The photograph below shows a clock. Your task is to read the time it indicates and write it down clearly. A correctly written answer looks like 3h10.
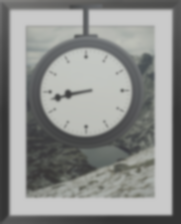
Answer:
8h43
